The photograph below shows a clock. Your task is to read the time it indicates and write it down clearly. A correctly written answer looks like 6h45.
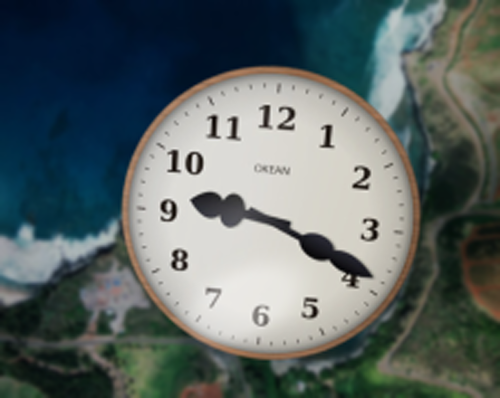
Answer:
9h19
